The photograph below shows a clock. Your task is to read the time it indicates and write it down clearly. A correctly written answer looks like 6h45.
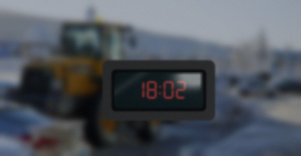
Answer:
18h02
